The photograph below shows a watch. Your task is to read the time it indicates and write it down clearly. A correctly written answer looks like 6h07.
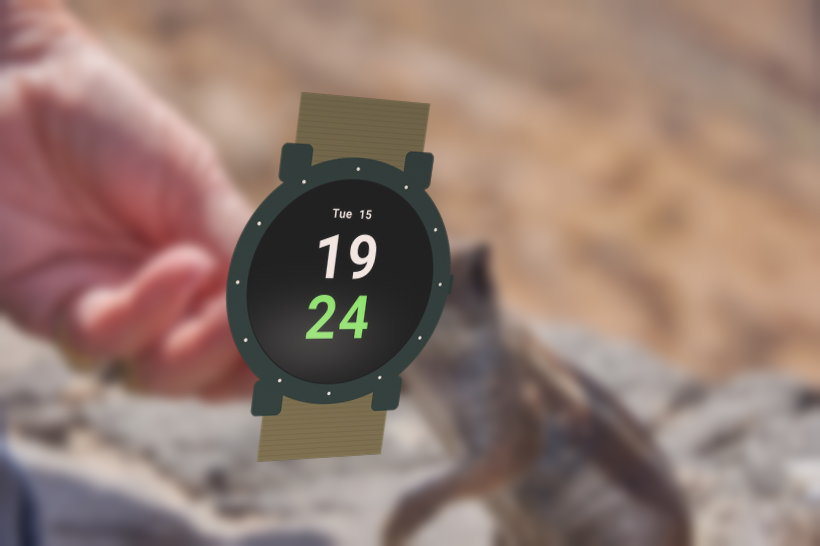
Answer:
19h24
